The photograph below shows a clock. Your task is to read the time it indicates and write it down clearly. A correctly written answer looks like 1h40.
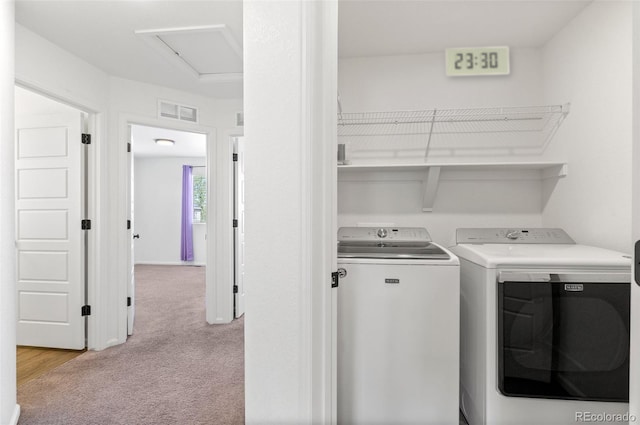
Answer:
23h30
